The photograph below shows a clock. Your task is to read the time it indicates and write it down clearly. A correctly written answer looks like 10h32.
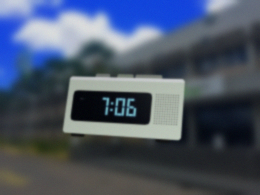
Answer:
7h06
